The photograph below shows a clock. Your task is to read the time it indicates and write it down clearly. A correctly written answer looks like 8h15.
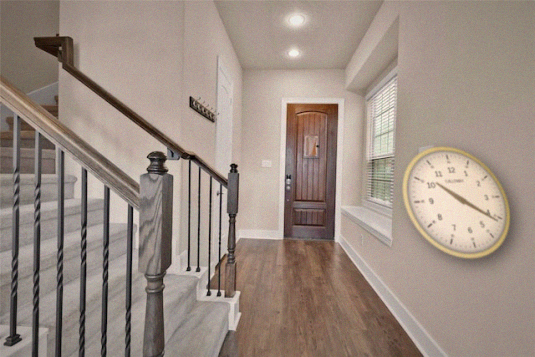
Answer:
10h21
